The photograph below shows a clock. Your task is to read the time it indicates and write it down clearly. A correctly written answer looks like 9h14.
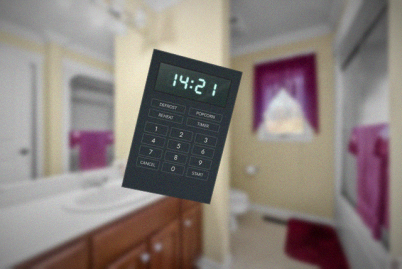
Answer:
14h21
